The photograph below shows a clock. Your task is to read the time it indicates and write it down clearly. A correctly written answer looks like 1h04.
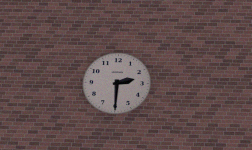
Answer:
2h30
